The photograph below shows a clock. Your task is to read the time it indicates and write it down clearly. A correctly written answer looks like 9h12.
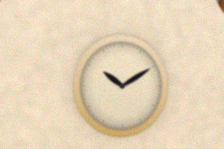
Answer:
10h10
